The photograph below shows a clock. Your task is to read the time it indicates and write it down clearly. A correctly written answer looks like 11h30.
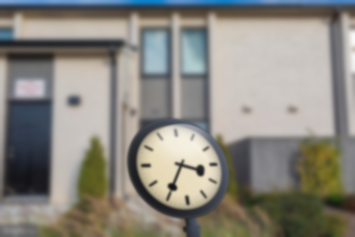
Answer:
3h35
